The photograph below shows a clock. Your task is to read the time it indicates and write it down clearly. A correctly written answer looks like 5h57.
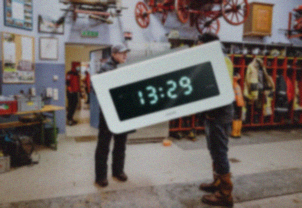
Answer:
13h29
